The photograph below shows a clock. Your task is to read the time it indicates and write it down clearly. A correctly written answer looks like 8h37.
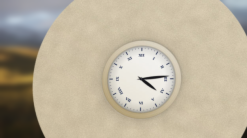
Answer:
4h14
